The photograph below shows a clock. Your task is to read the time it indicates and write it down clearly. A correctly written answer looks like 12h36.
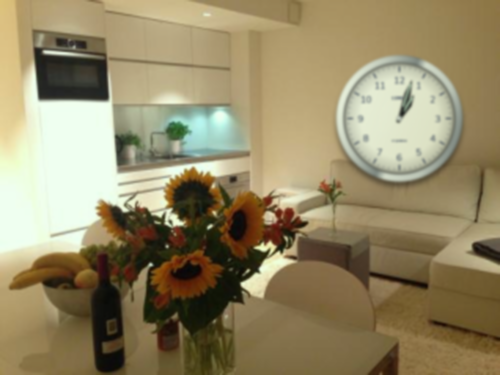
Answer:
1h03
